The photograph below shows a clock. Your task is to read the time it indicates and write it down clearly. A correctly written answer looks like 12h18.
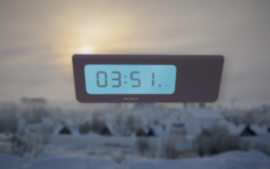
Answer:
3h51
